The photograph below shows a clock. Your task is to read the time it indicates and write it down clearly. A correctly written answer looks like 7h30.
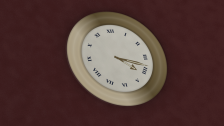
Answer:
4h18
